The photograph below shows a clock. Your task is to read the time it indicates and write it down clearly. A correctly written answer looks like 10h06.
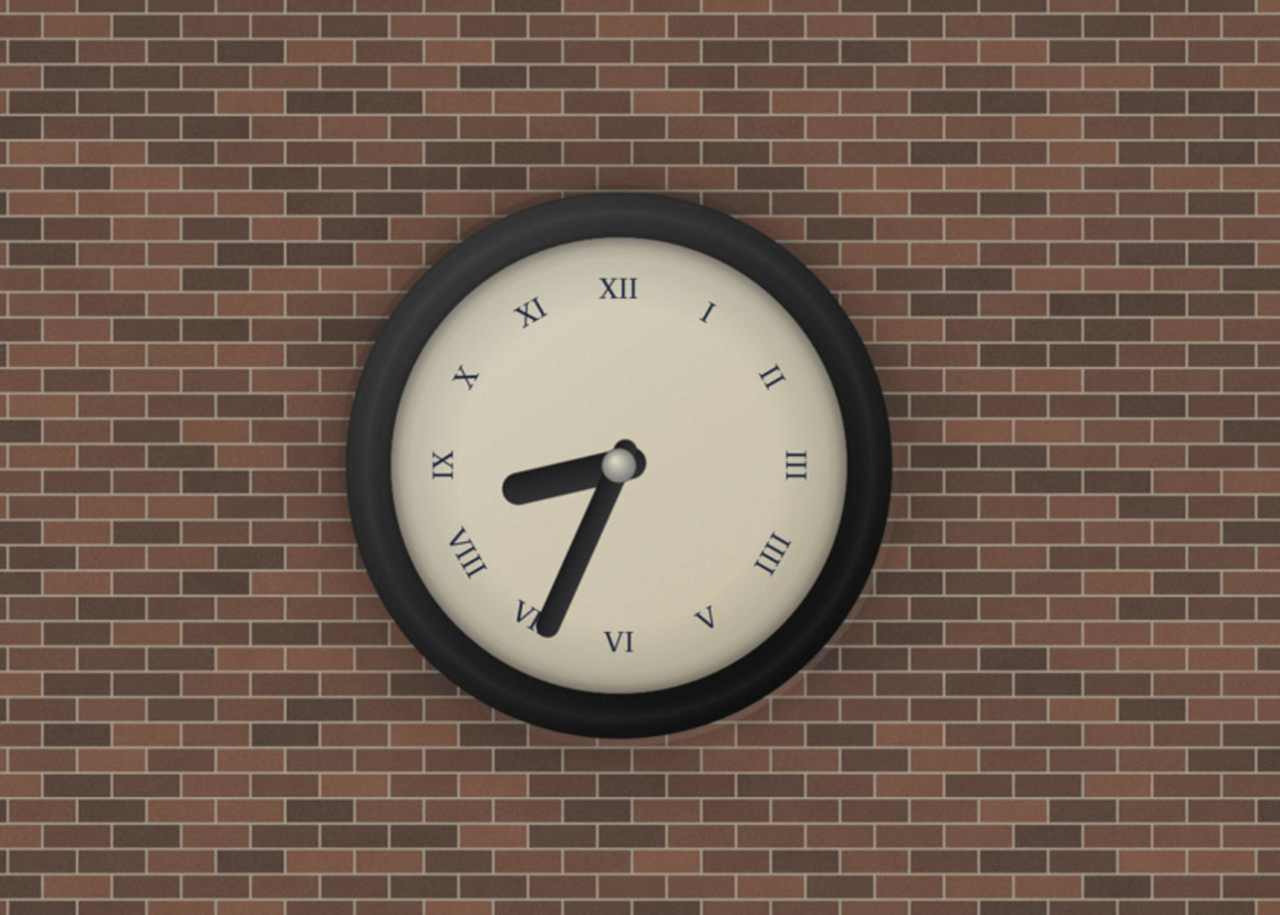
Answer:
8h34
